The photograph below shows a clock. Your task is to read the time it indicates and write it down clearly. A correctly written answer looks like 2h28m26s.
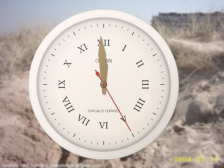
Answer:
11h59m25s
